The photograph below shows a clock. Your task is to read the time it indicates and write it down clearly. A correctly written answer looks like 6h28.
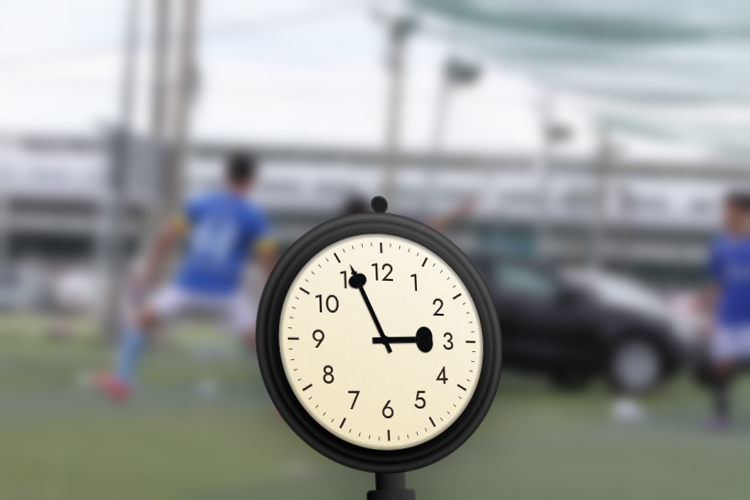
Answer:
2h56
